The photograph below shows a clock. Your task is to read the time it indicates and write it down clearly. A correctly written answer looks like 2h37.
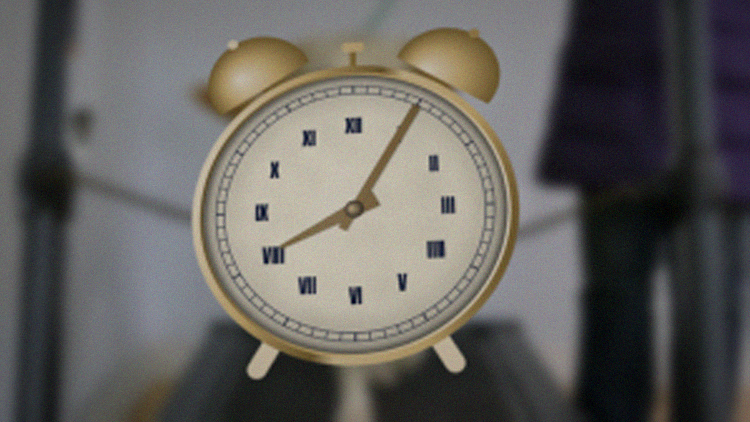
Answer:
8h05
